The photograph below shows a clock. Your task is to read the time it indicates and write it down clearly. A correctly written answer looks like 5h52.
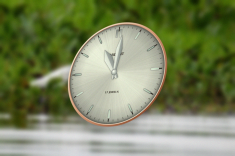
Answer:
11h01
